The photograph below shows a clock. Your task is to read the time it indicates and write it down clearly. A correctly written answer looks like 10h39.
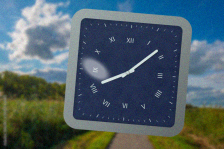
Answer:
8h08
